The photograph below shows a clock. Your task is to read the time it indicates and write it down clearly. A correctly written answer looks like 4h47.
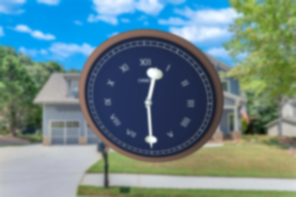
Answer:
12h30
